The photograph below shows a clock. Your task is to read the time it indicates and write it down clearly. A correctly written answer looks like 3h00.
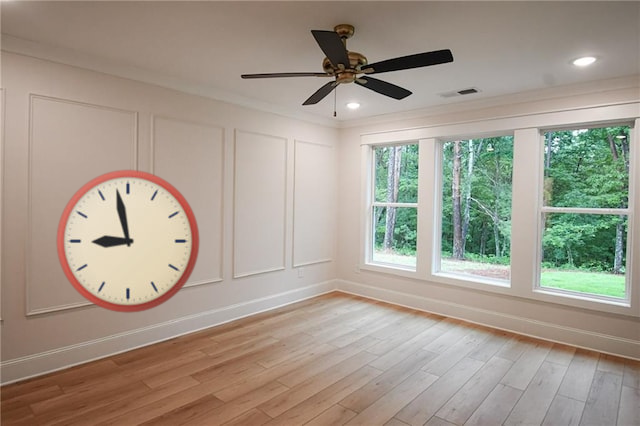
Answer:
8h58
